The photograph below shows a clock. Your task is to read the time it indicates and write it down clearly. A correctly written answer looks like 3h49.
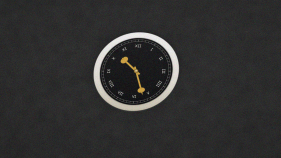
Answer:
10h27
